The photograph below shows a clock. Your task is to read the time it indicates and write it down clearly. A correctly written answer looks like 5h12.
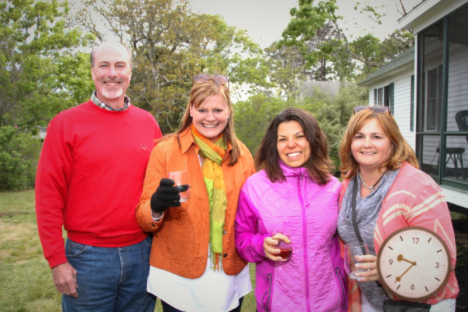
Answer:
9h37
